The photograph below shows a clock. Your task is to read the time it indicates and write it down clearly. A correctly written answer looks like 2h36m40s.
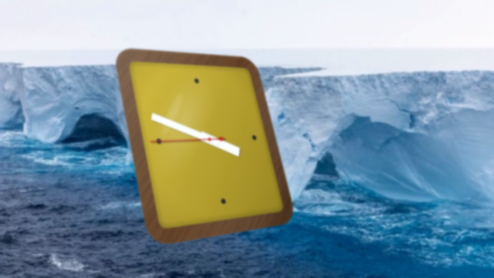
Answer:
3h48m45s
